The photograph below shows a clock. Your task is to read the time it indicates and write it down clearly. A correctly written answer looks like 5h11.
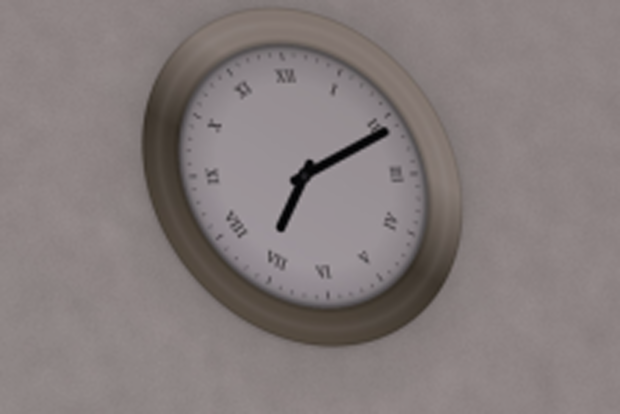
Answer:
7h11
